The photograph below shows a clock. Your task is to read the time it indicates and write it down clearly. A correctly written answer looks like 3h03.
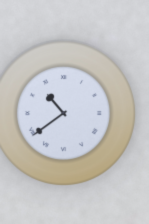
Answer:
10h39
